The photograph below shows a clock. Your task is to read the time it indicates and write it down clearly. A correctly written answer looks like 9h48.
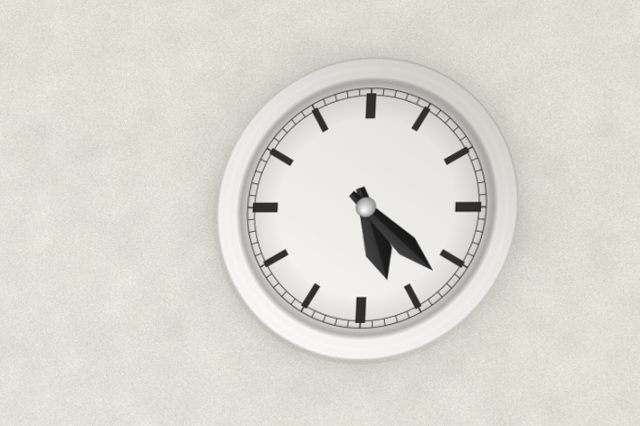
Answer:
5h22
